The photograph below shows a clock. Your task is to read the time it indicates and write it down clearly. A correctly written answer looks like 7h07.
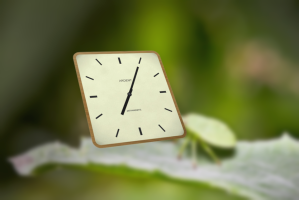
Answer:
7h05
